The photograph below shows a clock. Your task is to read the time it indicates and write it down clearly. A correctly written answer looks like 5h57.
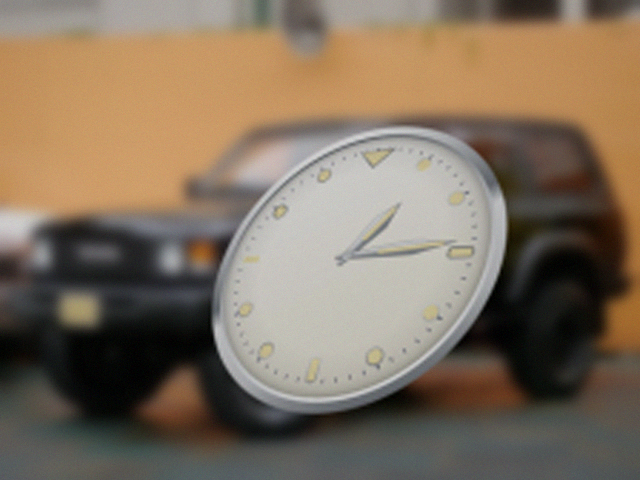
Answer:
1h14
